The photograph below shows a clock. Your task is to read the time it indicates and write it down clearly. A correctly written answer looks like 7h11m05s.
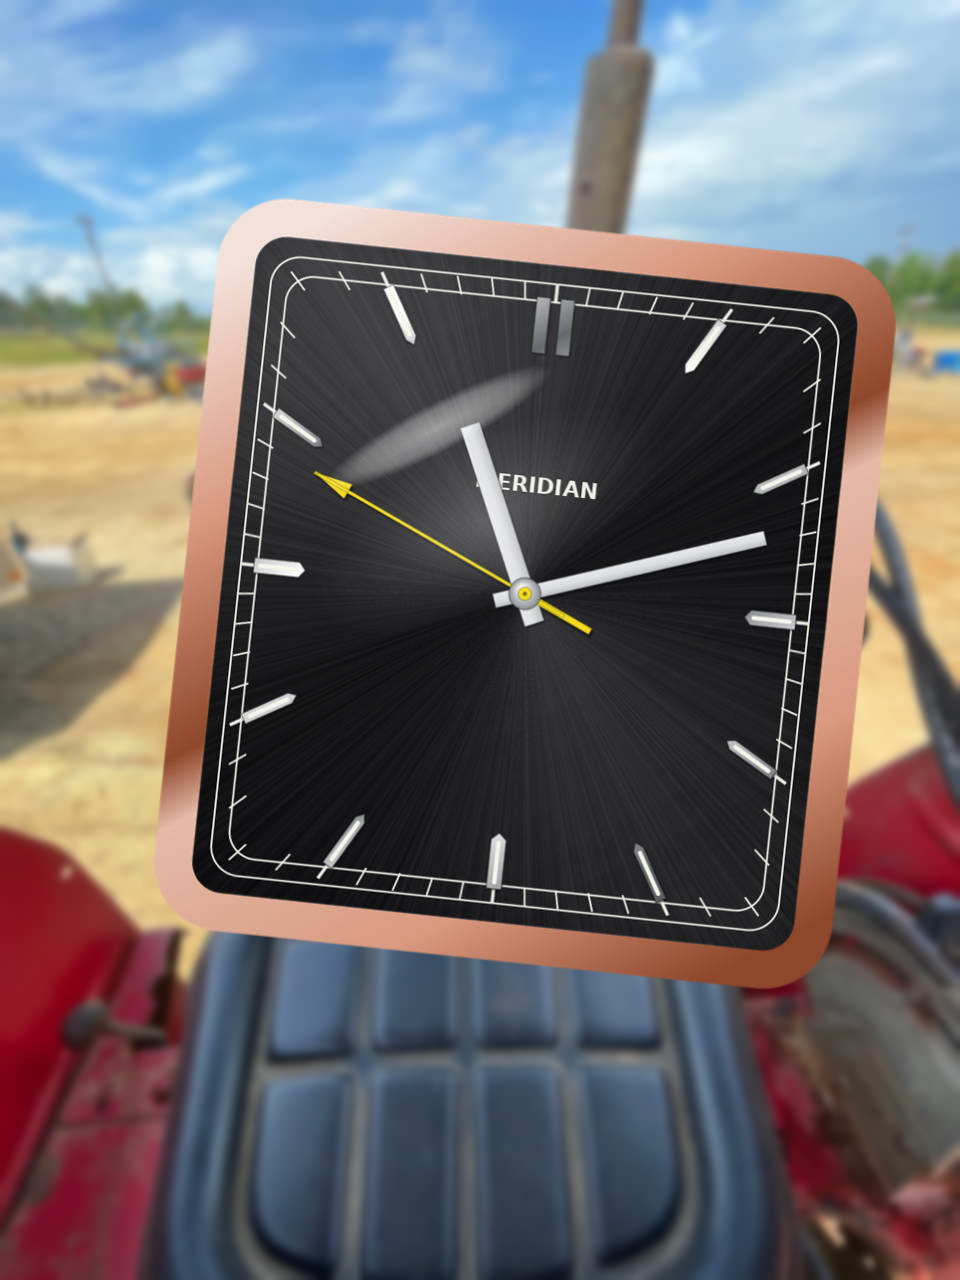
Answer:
11h11m49s
